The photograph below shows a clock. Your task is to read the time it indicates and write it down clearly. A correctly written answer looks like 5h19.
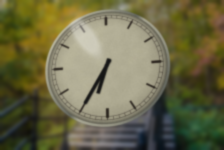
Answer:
6h35
